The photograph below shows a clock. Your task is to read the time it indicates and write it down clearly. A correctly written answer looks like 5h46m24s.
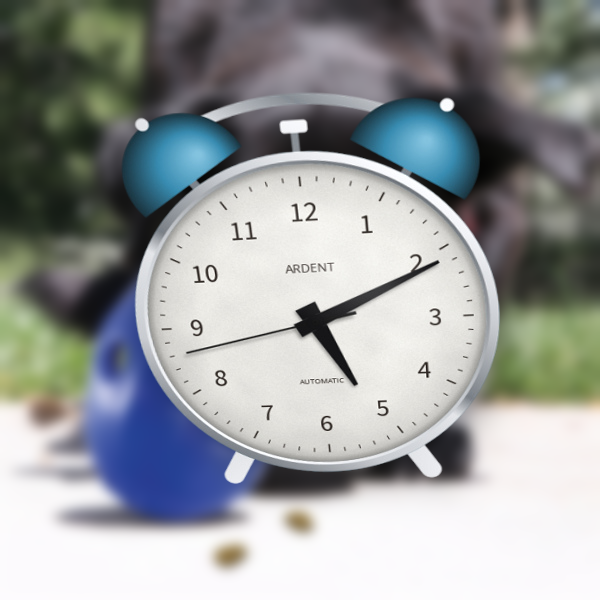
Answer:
5h10m43s
